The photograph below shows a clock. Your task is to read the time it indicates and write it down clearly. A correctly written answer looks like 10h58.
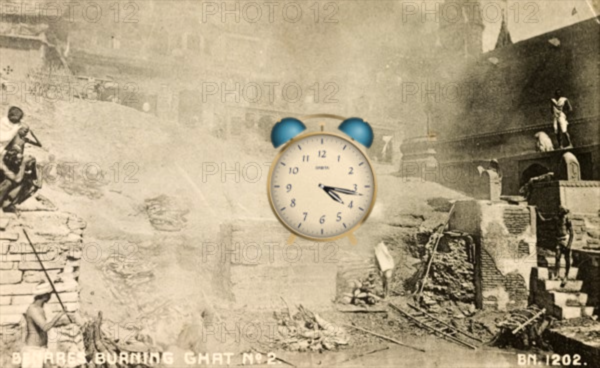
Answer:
4h17
